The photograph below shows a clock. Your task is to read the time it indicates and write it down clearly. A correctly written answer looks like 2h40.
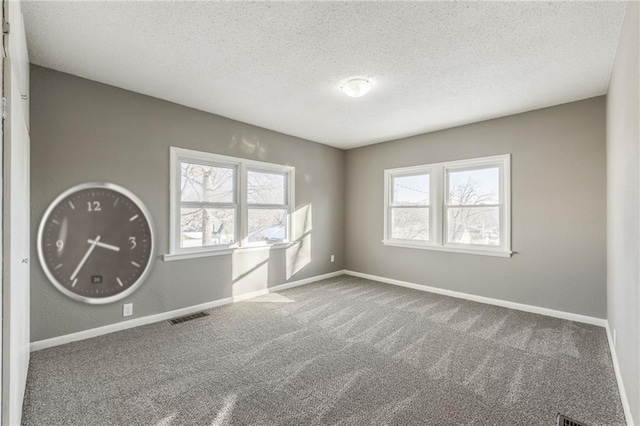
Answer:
3h36
